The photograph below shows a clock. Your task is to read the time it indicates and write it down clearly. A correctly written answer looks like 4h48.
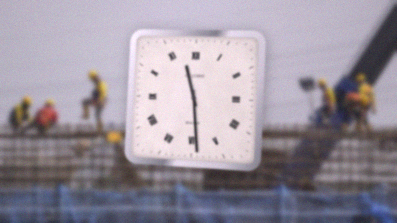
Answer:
11h29
